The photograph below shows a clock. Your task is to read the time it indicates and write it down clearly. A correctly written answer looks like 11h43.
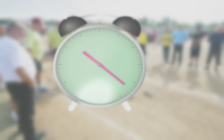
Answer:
10h22
